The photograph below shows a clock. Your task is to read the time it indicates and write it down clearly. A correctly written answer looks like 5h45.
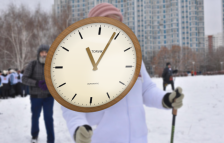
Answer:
11h04
